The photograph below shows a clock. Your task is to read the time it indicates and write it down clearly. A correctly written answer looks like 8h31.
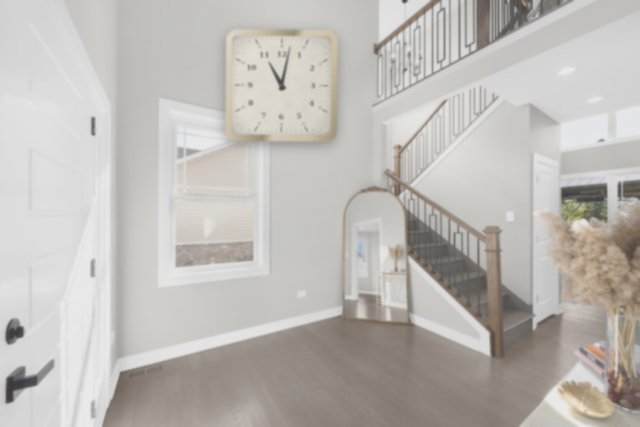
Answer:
11h02
